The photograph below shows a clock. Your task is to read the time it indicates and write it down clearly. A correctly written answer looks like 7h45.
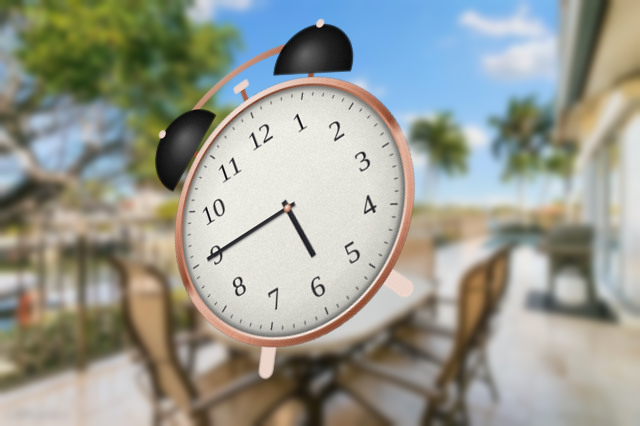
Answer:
5h45
